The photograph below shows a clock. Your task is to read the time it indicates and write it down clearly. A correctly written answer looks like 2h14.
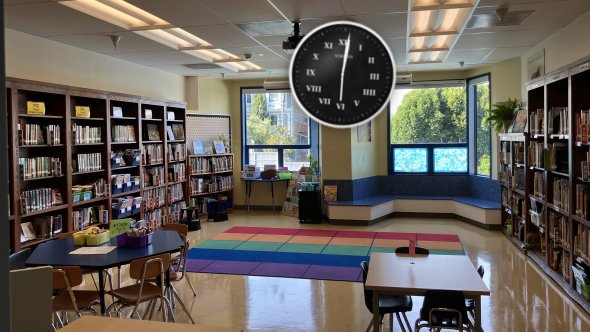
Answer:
6h01
